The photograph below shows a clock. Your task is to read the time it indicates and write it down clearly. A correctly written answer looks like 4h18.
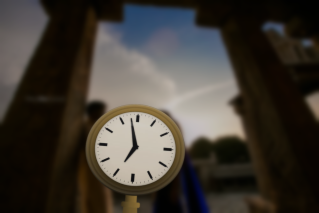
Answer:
6h58
